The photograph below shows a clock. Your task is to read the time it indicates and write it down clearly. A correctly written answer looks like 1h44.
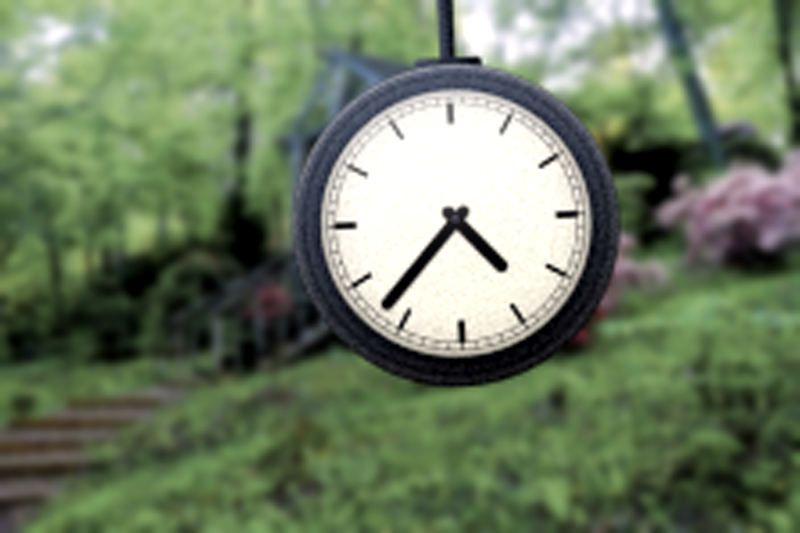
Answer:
4h37
